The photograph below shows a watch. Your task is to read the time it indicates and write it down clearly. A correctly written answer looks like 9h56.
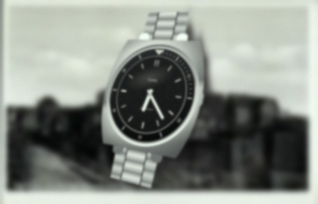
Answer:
6h23
